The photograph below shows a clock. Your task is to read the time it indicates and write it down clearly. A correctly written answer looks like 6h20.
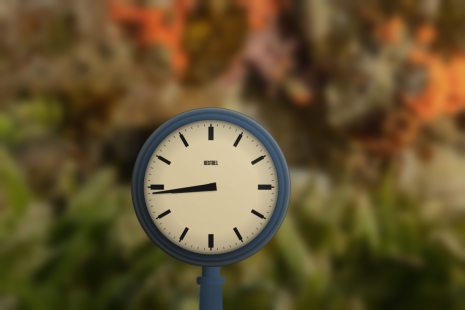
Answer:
8h44
